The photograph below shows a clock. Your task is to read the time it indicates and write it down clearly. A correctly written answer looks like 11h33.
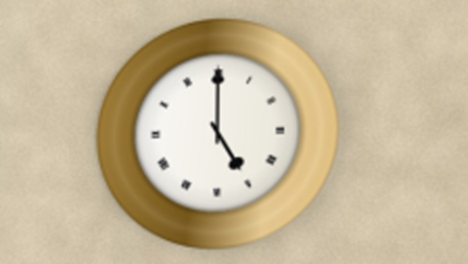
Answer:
5h00
